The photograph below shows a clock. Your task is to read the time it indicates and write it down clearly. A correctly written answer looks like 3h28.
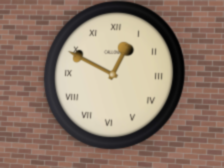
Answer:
12h49
